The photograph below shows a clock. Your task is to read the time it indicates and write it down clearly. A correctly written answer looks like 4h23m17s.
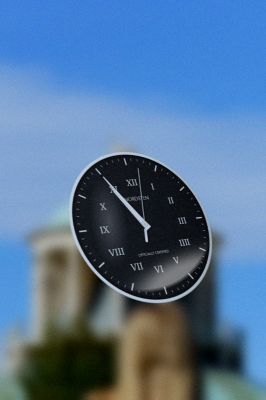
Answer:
10h55m02s
